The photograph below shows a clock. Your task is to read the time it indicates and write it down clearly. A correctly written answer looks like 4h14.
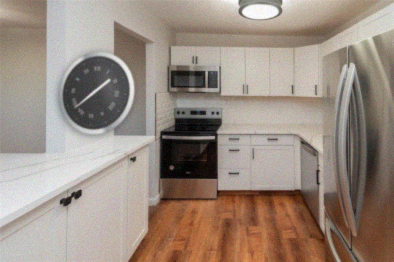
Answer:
1h38
